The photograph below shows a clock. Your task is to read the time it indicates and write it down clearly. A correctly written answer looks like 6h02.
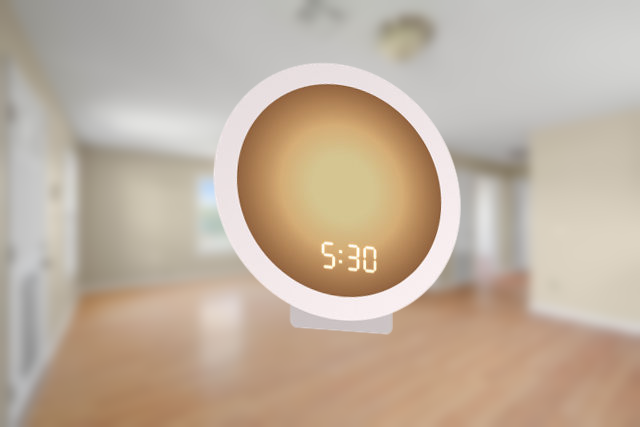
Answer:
5h30
